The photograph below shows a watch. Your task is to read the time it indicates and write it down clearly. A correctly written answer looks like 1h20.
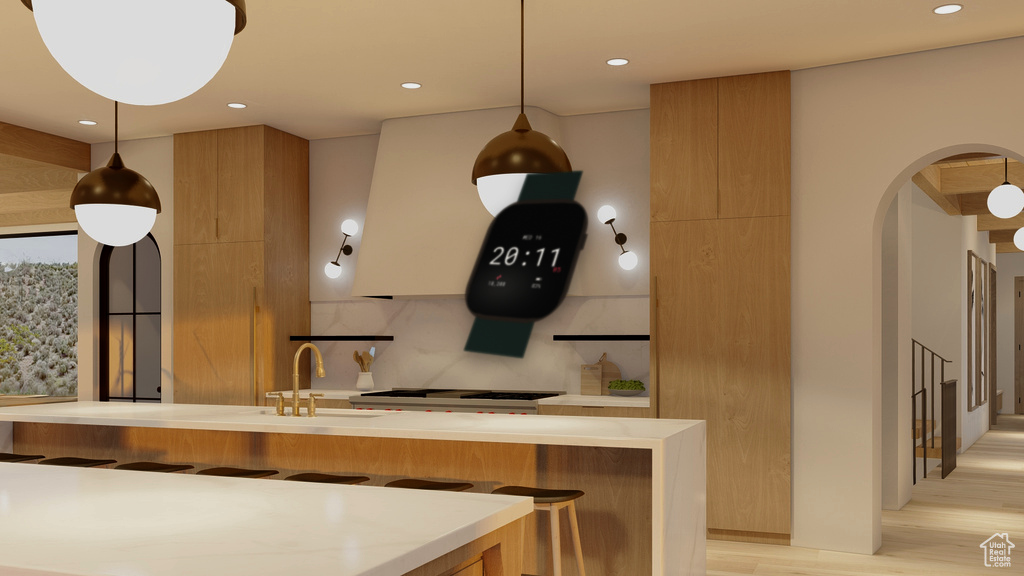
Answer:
20h11
